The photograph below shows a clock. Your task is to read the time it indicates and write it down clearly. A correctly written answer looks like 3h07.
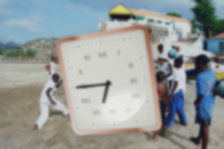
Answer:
6h45
